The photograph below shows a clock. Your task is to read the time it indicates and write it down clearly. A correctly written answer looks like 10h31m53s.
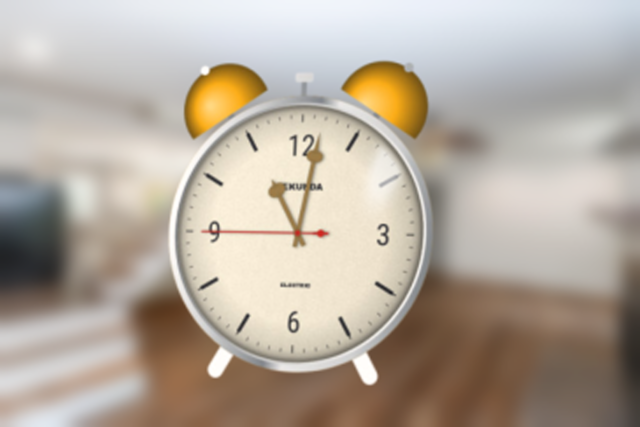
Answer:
11h01m45s
